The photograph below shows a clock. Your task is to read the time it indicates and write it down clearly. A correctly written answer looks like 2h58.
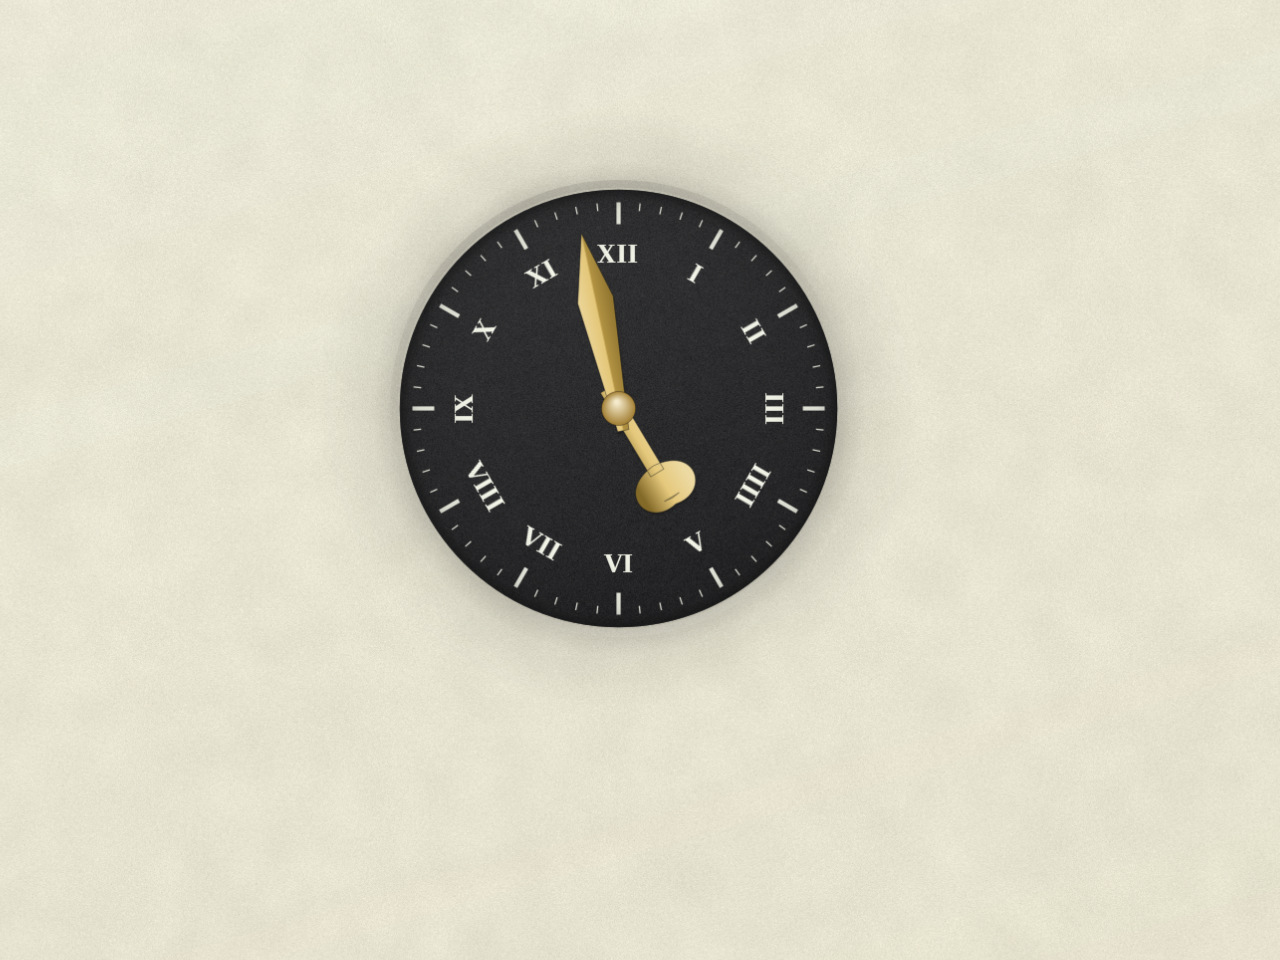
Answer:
4h58
